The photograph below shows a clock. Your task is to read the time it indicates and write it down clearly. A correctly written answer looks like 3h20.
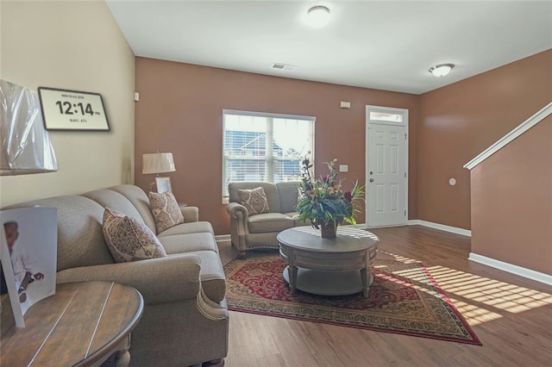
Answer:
12h14
